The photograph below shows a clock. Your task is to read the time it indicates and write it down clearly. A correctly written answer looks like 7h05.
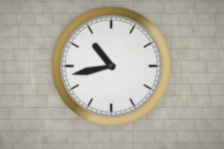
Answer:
10h43
